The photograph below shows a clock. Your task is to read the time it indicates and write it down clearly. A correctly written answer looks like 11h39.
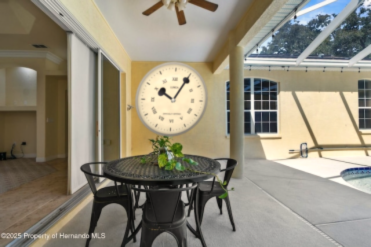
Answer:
10h05
